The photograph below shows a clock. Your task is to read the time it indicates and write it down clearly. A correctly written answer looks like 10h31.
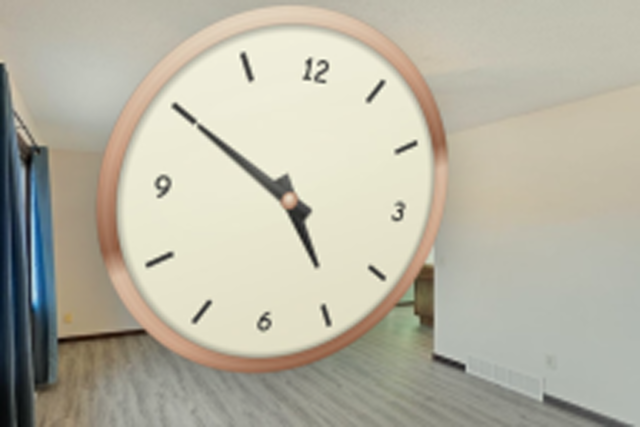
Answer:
4h50
